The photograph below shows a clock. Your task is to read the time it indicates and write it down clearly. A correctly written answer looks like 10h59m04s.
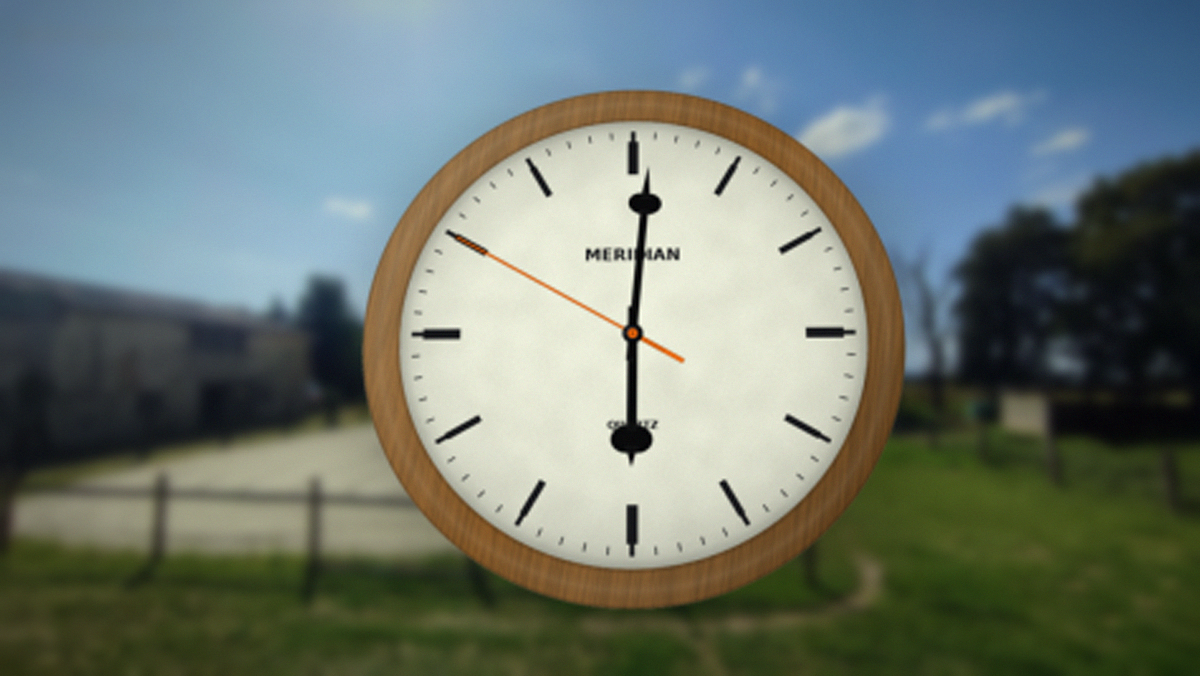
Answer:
6h00m50s
